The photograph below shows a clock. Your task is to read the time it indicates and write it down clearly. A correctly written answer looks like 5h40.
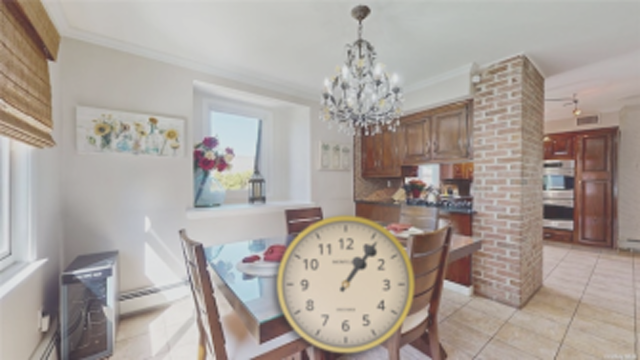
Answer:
1h06
